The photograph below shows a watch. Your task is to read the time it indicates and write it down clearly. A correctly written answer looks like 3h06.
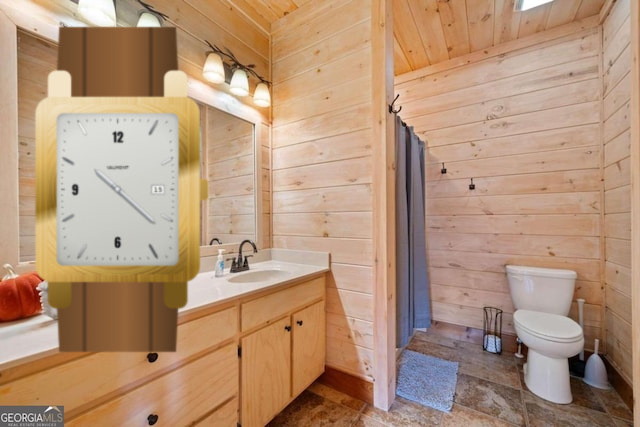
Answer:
10h22
